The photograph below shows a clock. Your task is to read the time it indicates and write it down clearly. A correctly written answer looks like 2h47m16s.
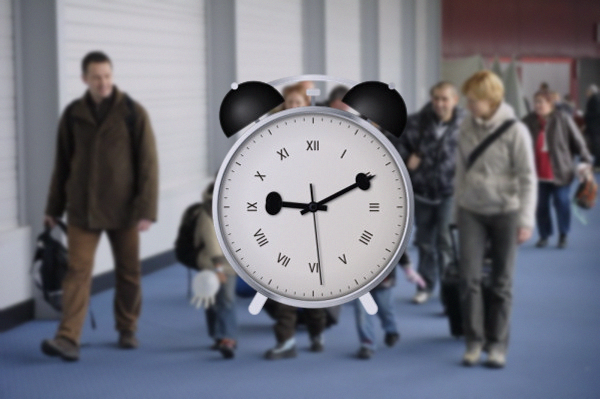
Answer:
9h10m29s
